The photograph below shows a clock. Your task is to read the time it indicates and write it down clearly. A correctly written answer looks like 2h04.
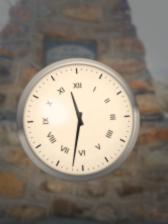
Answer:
11h32
